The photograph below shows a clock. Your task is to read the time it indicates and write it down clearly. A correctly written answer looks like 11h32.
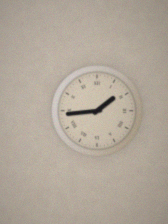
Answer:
1h44
